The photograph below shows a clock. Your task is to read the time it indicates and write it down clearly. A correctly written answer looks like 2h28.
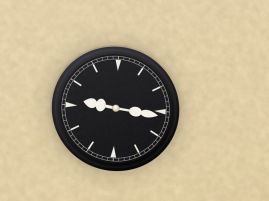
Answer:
9h16
